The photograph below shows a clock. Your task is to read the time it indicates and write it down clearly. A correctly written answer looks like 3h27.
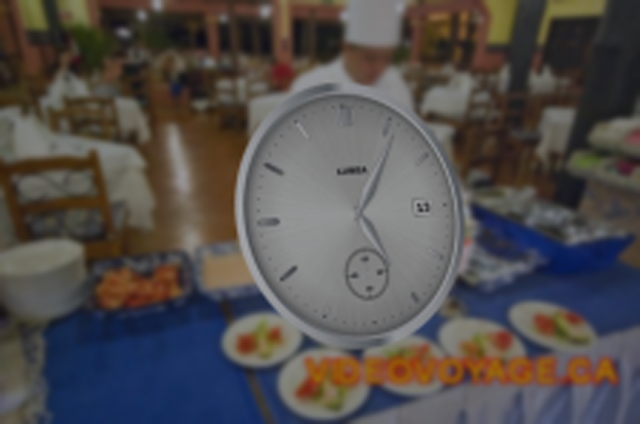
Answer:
5h06
